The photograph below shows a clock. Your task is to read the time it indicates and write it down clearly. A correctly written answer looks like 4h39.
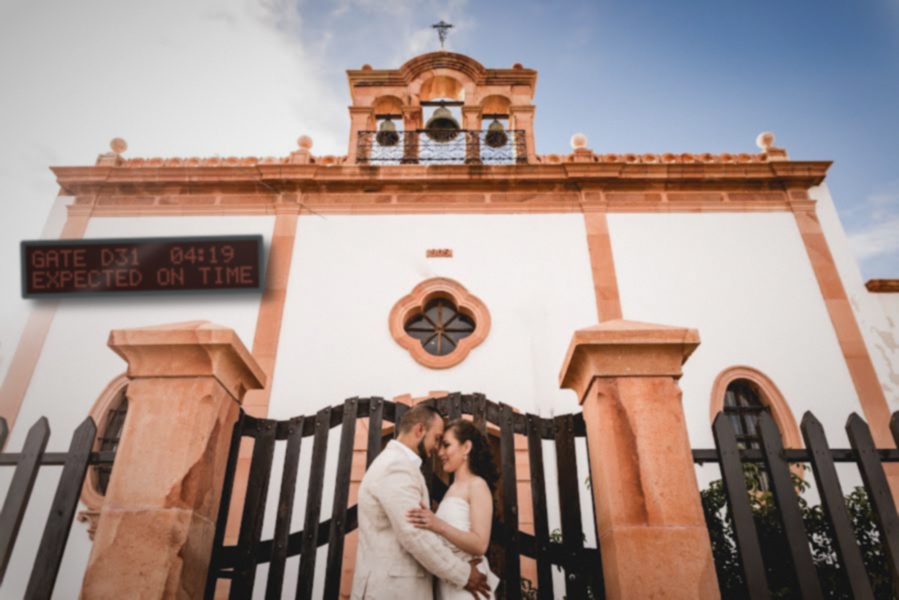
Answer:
4h19
